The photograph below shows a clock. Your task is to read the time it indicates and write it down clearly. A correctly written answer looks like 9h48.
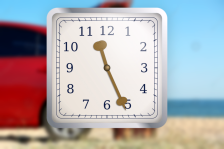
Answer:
11h26
